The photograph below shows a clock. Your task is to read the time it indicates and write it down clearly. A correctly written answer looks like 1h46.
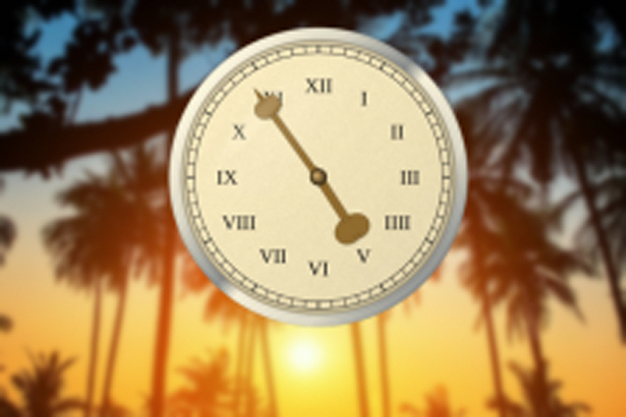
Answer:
4h54
